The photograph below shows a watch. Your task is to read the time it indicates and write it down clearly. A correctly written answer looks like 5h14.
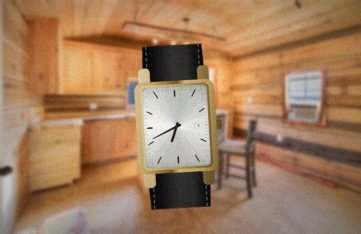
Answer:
6h41
